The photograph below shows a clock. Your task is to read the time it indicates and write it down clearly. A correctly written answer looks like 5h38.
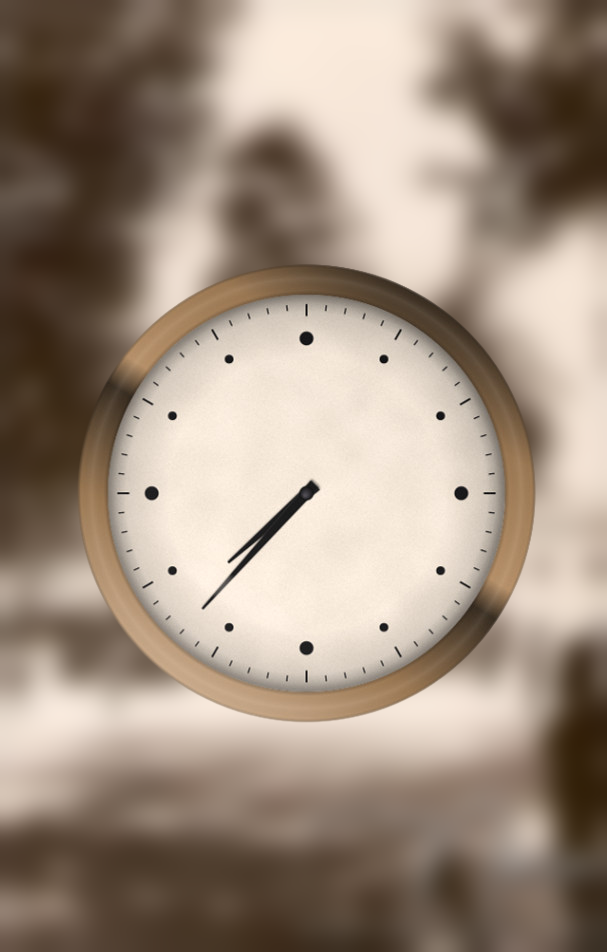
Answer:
7h37
